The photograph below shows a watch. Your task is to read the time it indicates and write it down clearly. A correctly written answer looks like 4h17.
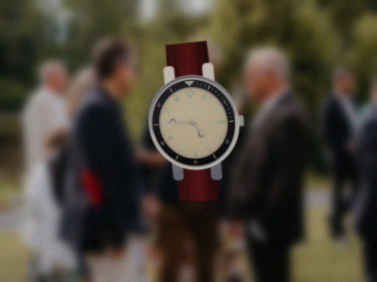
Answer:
4h46
